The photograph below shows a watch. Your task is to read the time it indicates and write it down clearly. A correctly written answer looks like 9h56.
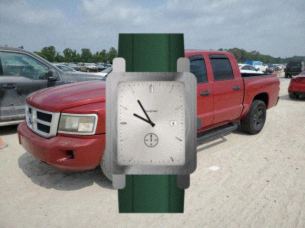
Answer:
9h55
